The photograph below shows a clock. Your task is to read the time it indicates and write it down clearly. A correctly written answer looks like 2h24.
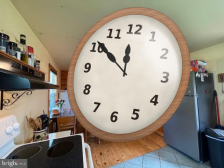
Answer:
11h51
